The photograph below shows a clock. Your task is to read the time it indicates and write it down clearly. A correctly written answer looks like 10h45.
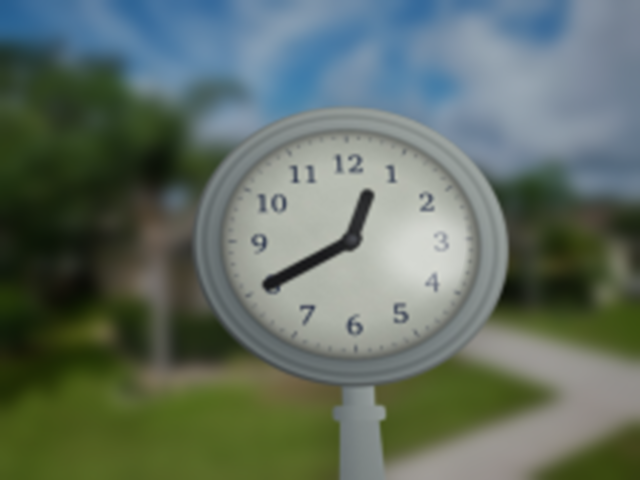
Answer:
12h40
